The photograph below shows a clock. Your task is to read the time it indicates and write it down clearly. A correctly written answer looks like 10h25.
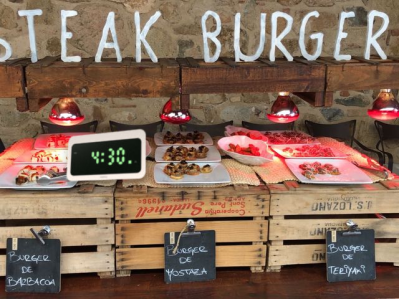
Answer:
4h30
